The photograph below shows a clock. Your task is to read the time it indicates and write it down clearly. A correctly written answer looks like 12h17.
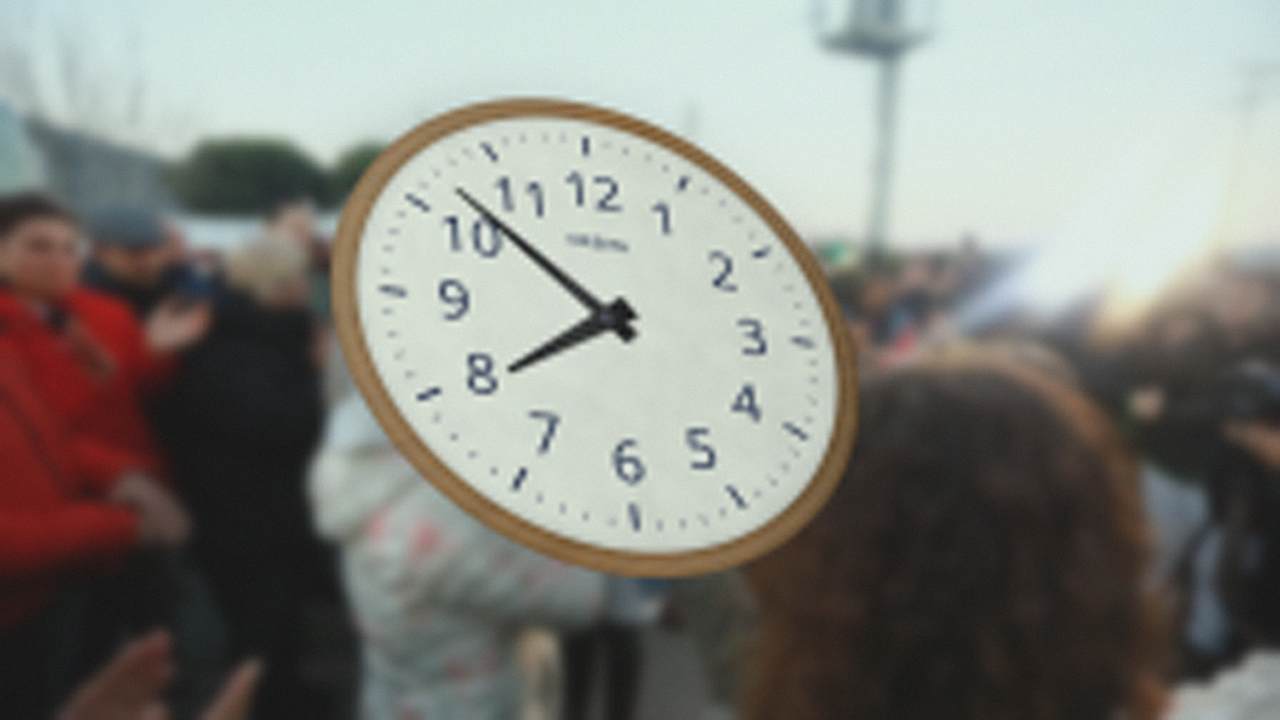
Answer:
7h52
